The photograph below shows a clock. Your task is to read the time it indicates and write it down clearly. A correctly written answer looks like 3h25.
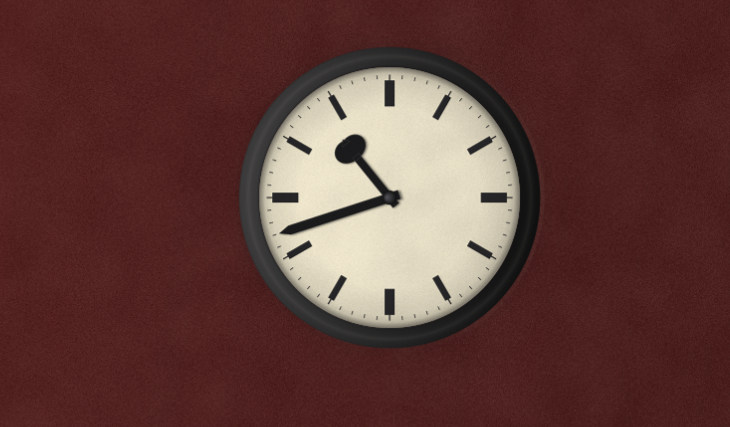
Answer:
10h42
